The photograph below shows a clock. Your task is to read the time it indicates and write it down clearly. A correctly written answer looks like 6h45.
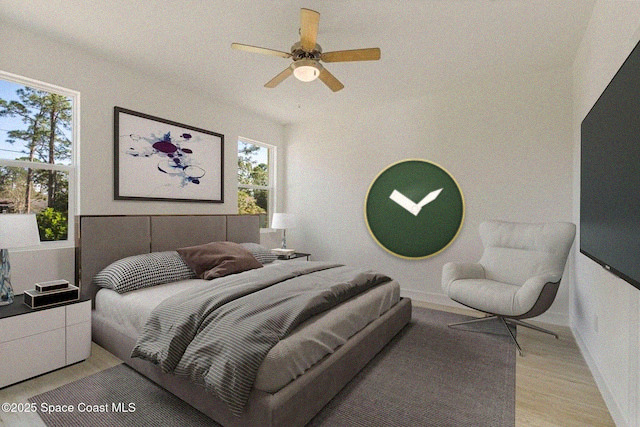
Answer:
10h09
